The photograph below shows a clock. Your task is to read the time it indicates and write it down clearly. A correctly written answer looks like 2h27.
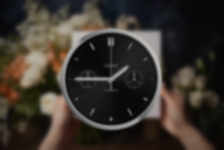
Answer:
1h45
